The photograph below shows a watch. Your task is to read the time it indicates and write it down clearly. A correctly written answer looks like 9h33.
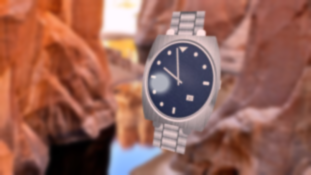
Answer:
9h58
